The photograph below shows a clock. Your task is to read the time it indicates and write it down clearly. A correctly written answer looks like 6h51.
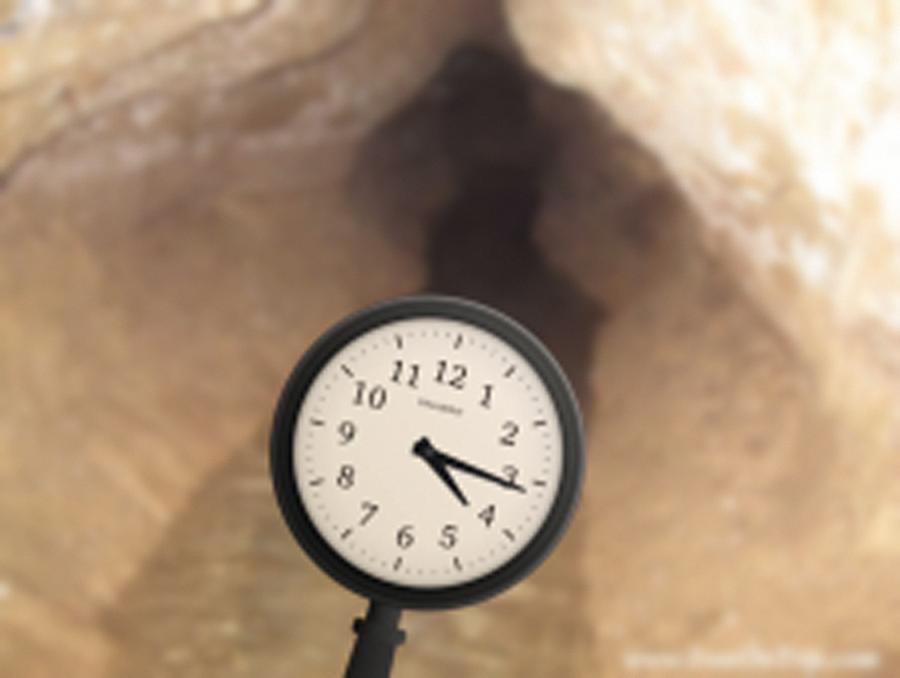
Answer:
4h16
